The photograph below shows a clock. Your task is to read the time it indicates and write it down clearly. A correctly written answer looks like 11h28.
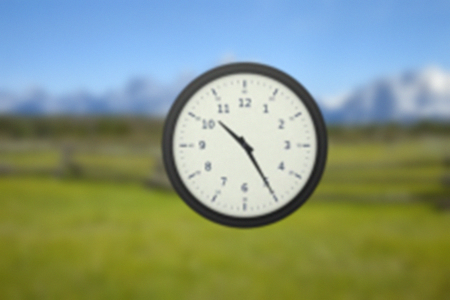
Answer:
10h25
